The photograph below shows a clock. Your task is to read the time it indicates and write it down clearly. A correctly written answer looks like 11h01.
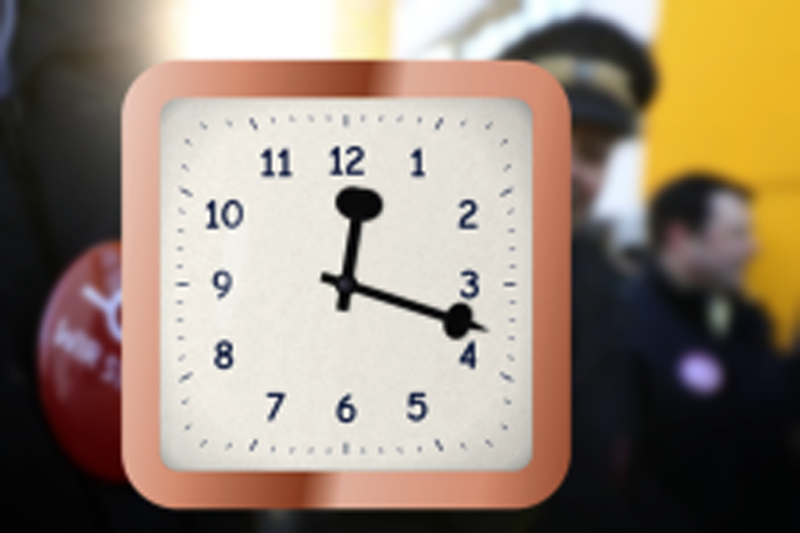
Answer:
12h18
